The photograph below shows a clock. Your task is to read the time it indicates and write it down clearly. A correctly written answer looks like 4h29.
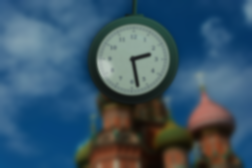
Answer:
2h28
